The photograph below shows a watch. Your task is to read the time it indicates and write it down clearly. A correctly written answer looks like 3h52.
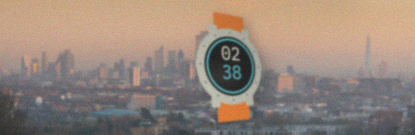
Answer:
2h38
